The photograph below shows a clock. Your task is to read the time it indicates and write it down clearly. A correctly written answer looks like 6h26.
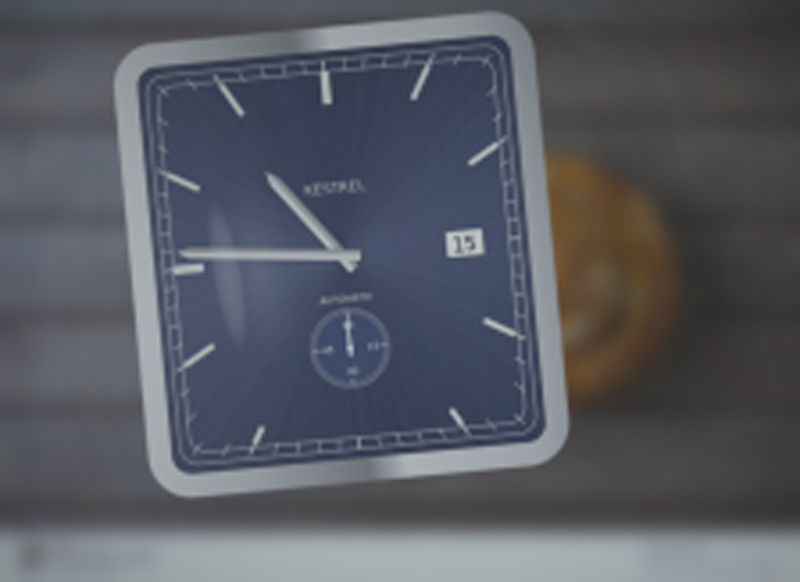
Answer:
10h46
